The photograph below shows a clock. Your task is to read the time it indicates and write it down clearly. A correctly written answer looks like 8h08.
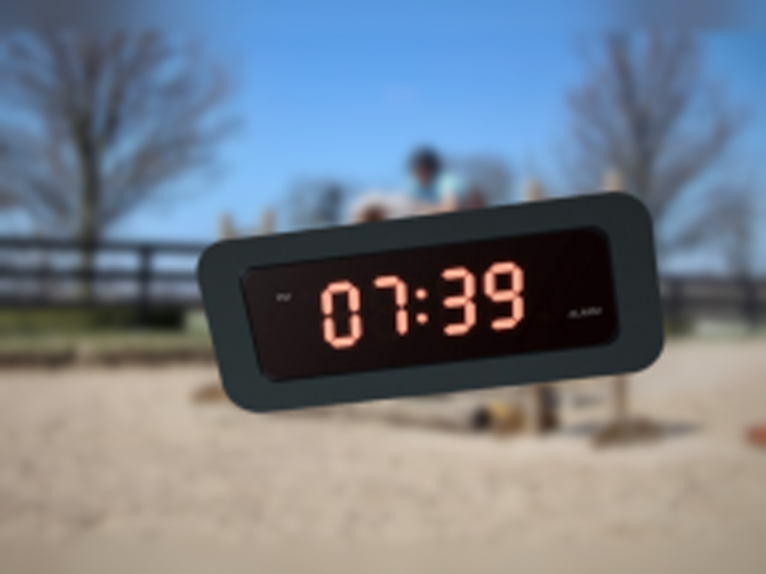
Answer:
7h39
